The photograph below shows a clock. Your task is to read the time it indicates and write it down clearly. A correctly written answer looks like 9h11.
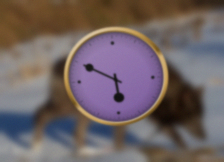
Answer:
5h50
